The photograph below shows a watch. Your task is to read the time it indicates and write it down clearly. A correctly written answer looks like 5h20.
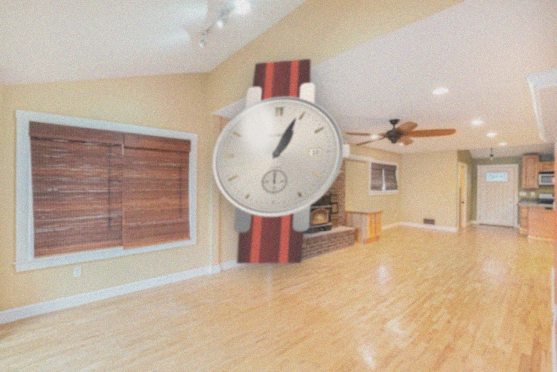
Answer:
1h04
